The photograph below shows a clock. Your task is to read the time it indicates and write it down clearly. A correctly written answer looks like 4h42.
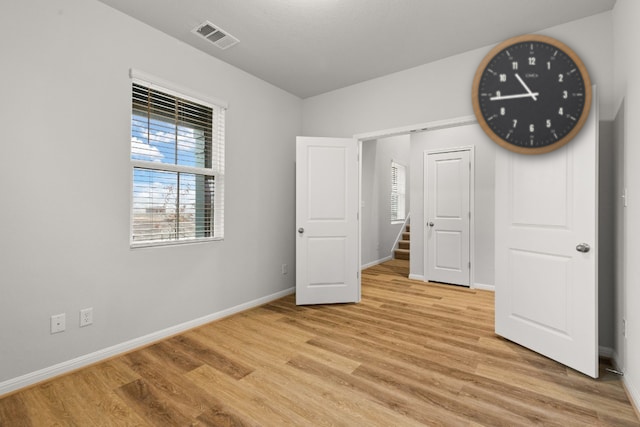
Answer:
10h44
